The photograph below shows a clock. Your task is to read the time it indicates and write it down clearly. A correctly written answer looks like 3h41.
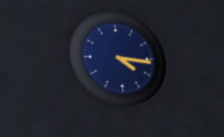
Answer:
4h16
